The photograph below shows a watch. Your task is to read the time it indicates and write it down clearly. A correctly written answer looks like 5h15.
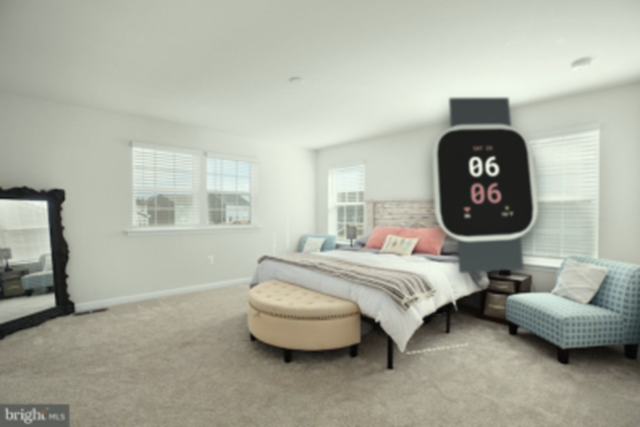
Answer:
6h06
